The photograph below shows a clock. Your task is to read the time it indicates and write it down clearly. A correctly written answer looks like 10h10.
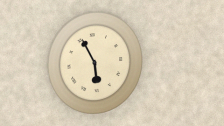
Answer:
5h56
